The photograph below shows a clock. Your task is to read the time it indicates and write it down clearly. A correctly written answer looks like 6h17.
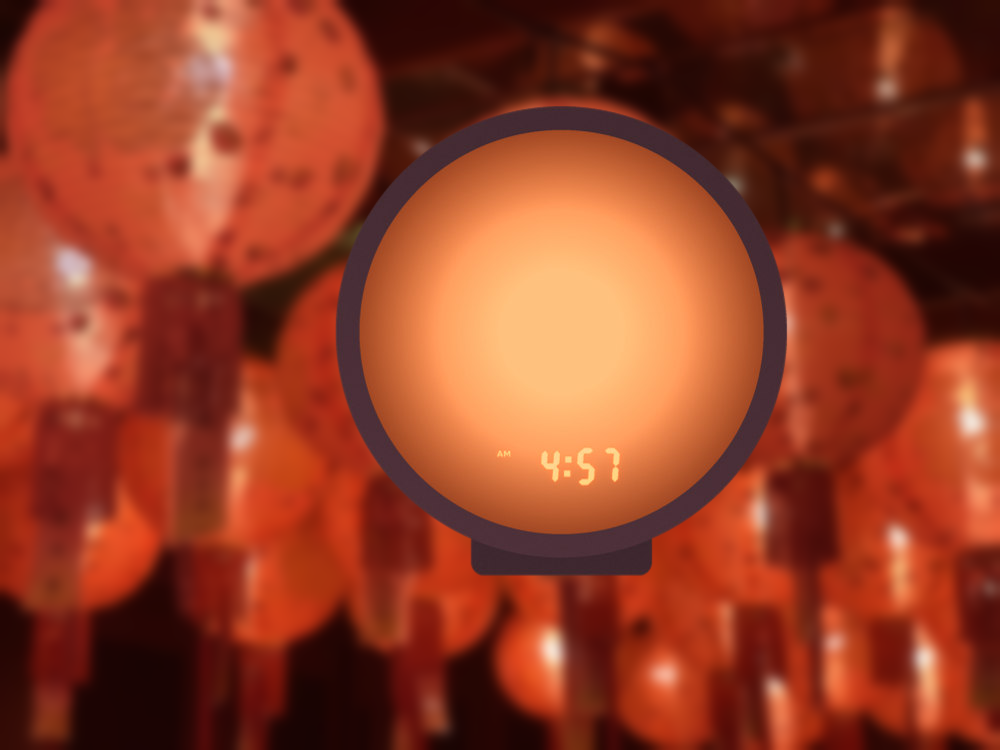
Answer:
4h57
